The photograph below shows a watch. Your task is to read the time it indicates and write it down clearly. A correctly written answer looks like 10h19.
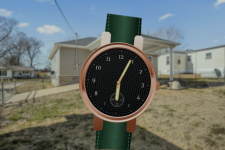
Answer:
6h04
